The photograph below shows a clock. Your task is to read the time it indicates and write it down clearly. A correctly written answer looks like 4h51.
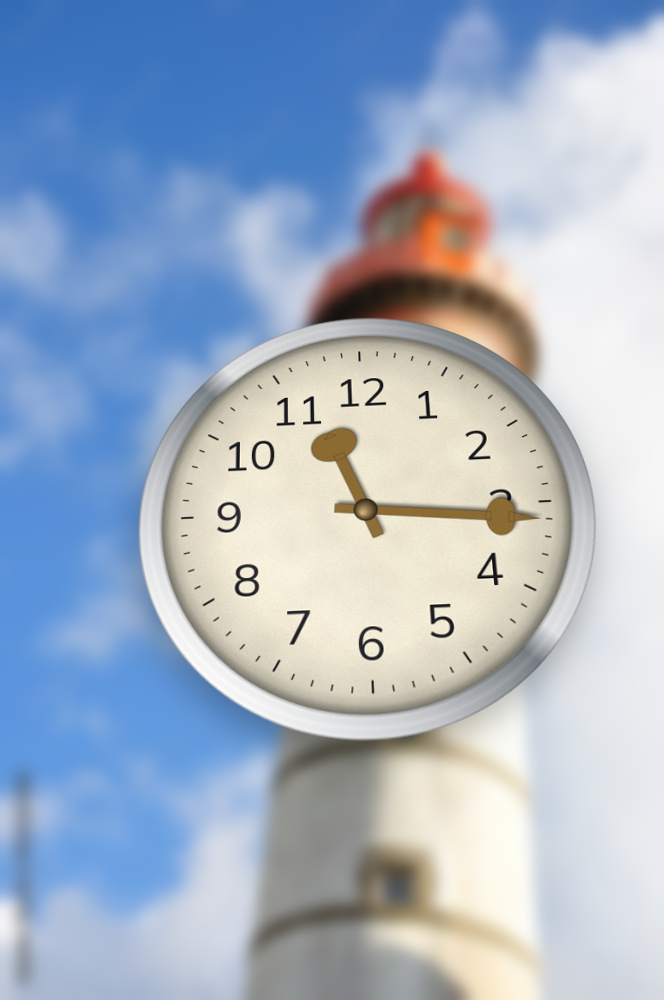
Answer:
11h16
